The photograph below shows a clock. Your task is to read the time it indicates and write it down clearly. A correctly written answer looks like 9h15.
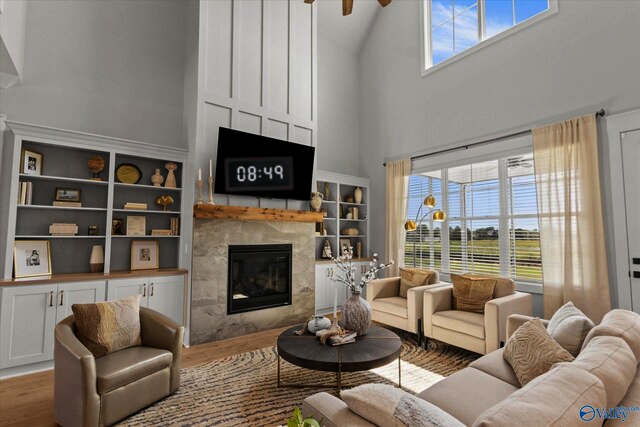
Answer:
8h49
